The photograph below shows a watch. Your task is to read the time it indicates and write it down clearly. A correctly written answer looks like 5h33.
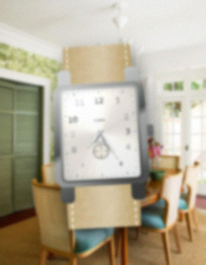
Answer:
7h25
